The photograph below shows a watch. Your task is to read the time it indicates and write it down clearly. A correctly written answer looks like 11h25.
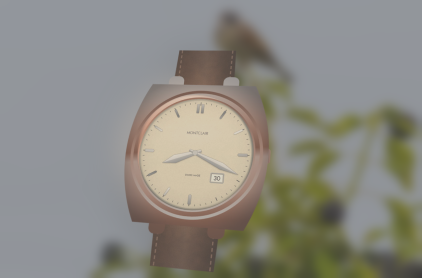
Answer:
8h19
